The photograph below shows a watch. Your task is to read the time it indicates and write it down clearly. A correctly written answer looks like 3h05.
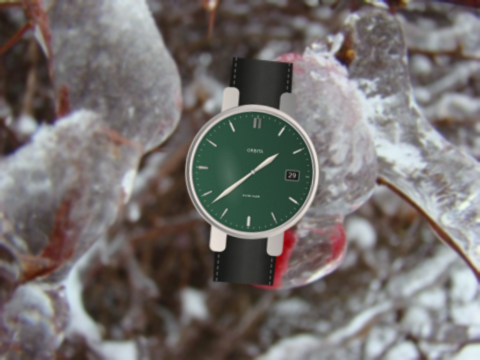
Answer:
1h38
